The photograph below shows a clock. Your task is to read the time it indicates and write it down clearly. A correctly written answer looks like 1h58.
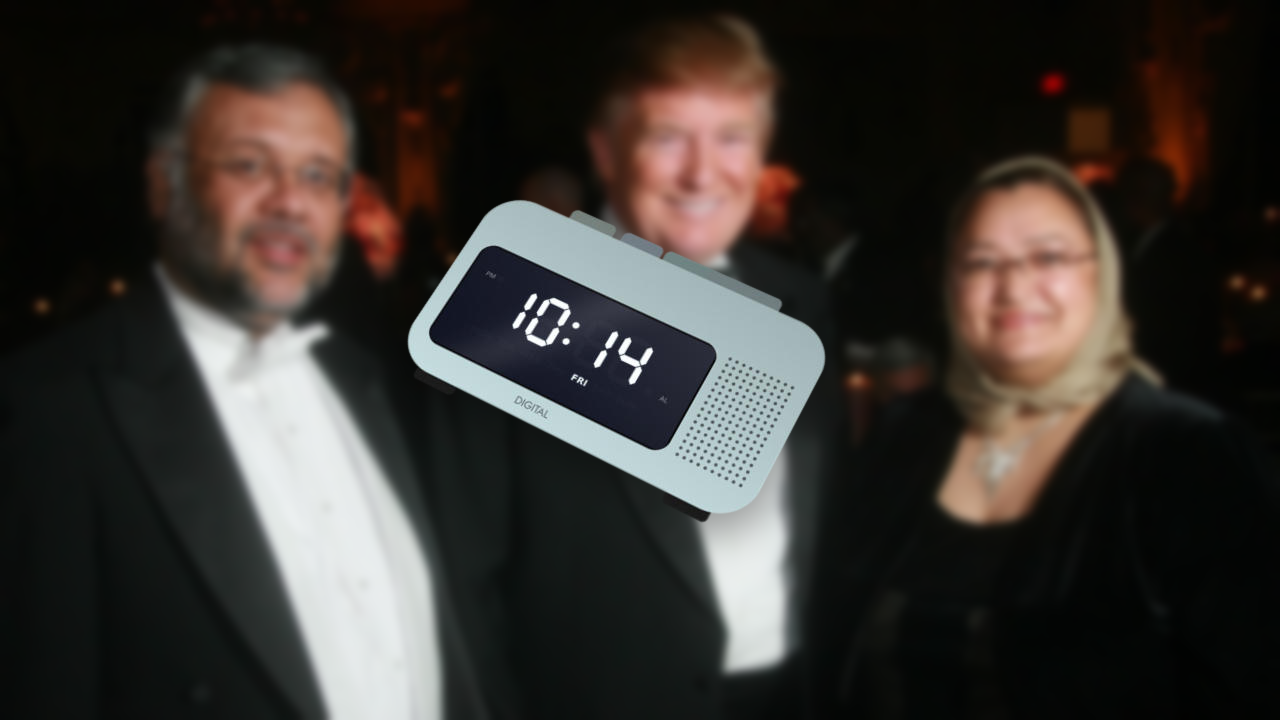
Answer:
10h14
